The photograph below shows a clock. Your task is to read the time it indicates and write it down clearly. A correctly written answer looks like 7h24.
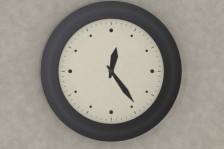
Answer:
12h24
